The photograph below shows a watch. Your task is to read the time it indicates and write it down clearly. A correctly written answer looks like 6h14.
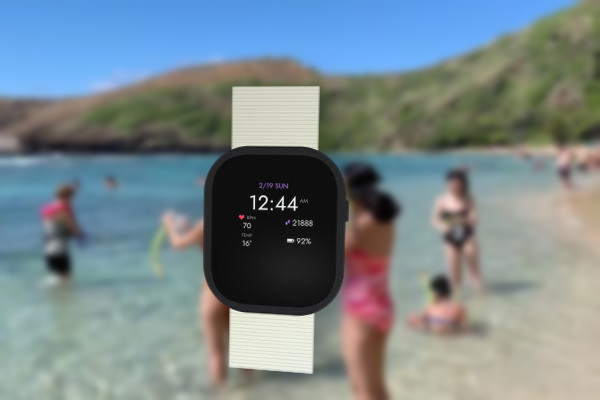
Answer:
12h44
